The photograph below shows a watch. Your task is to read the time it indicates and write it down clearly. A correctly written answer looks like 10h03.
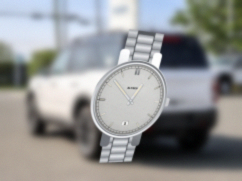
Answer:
12h52
